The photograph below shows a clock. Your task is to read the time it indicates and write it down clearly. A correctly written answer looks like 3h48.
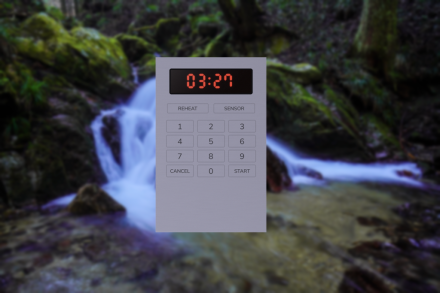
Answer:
3h27
